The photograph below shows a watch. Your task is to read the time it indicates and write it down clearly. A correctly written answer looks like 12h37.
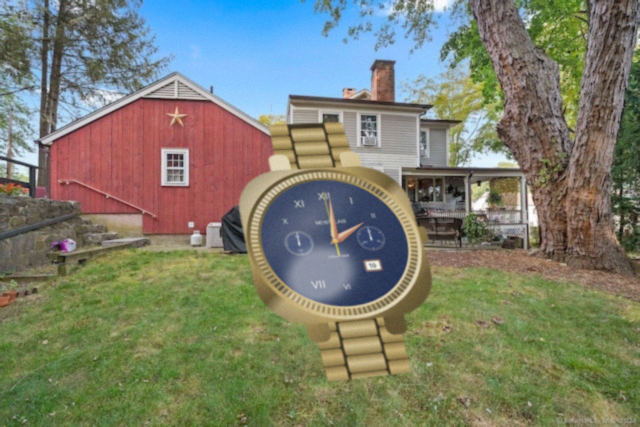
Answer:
2h01
